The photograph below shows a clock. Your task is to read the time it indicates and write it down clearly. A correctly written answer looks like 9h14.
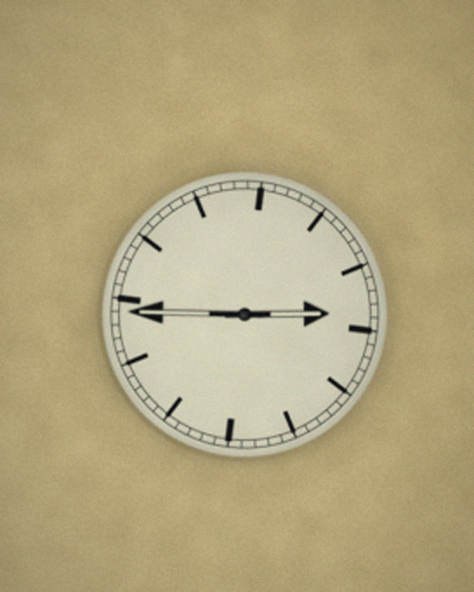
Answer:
2h44
